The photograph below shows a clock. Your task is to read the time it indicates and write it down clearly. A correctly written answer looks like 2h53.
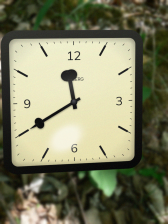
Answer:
11h40
